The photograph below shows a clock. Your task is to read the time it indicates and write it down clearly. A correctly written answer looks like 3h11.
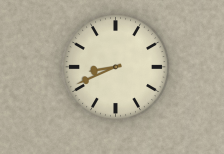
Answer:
8h41
